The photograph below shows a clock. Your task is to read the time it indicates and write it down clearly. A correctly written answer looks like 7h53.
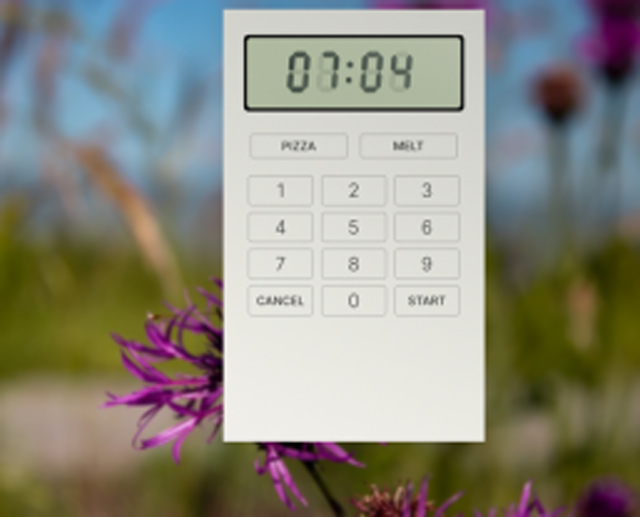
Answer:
7h04
